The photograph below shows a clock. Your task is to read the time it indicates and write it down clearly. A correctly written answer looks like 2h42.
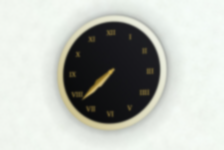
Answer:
7h38
